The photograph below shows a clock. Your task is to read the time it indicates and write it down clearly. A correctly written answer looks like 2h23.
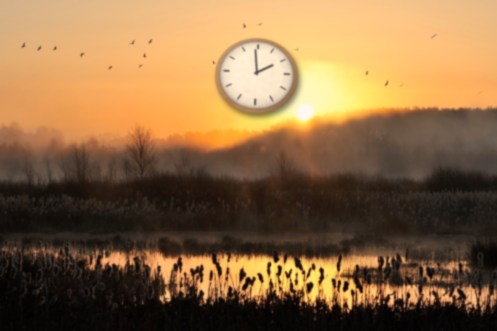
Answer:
1h59
